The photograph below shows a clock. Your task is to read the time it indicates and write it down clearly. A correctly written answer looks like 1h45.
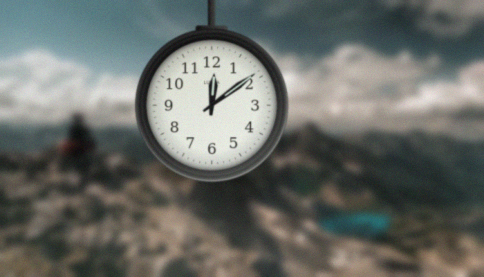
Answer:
12h09
